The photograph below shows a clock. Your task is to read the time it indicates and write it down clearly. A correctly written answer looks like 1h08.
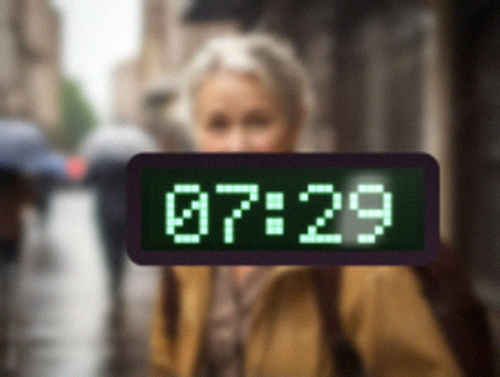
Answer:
7h29
